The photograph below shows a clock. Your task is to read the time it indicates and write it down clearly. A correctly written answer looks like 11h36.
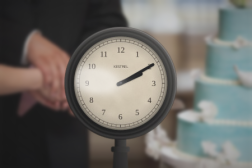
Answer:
2h10
